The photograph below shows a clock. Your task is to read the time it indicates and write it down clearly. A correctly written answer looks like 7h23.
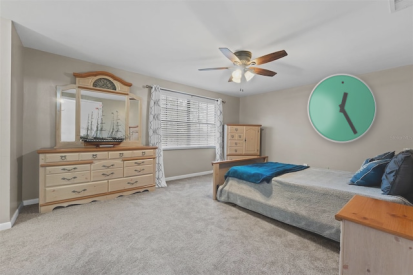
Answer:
12h25
